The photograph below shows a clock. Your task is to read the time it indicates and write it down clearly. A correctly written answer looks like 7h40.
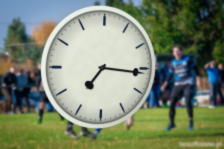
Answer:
7h16
